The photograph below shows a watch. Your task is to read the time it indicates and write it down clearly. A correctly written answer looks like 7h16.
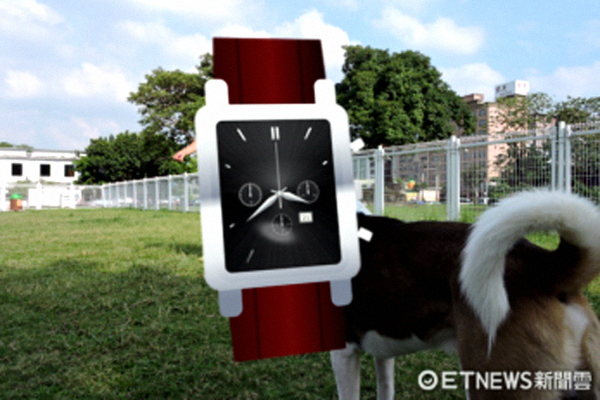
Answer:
3h39
